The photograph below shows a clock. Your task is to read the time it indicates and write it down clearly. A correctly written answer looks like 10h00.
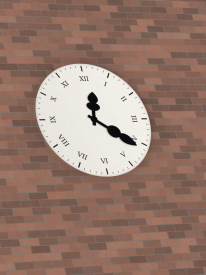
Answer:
12h21
